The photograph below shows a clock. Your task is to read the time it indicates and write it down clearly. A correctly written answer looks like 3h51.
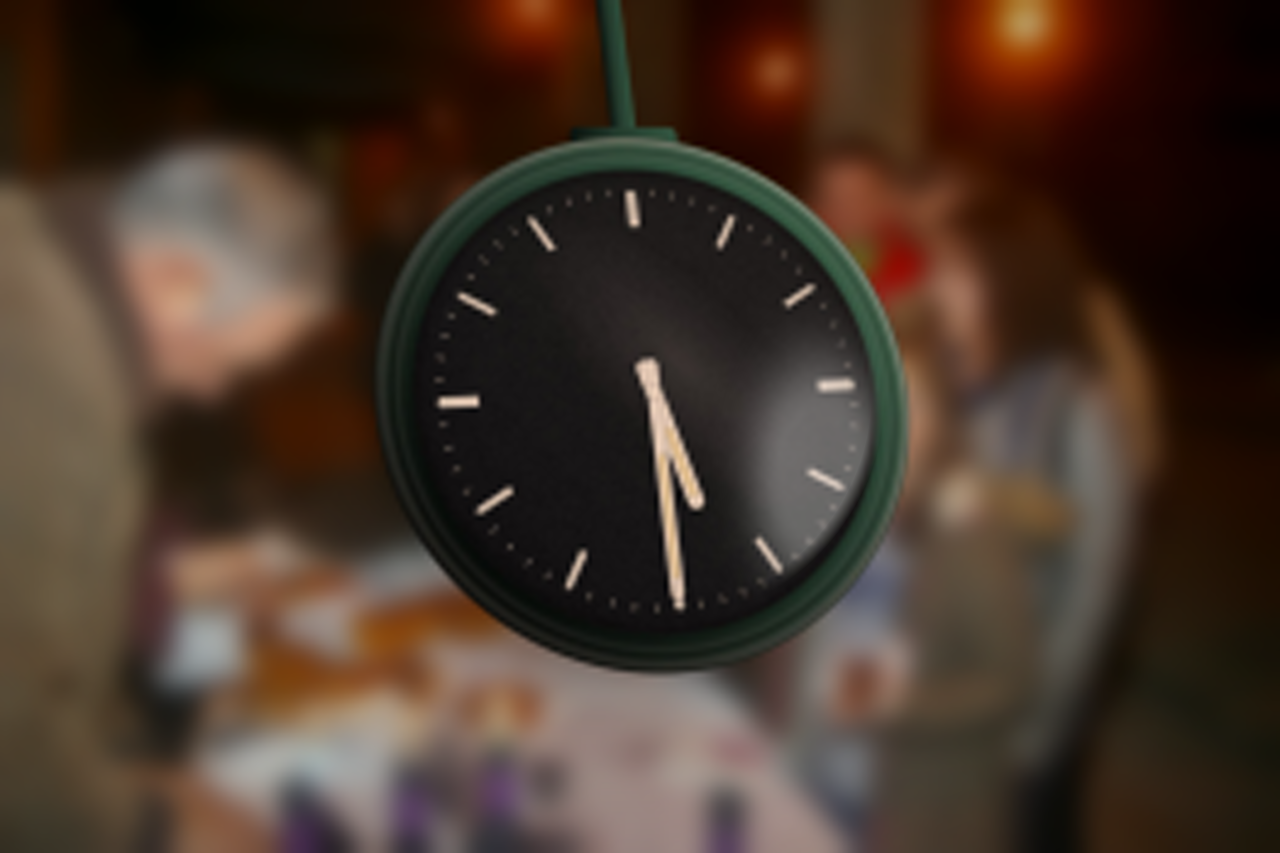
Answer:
5h30
